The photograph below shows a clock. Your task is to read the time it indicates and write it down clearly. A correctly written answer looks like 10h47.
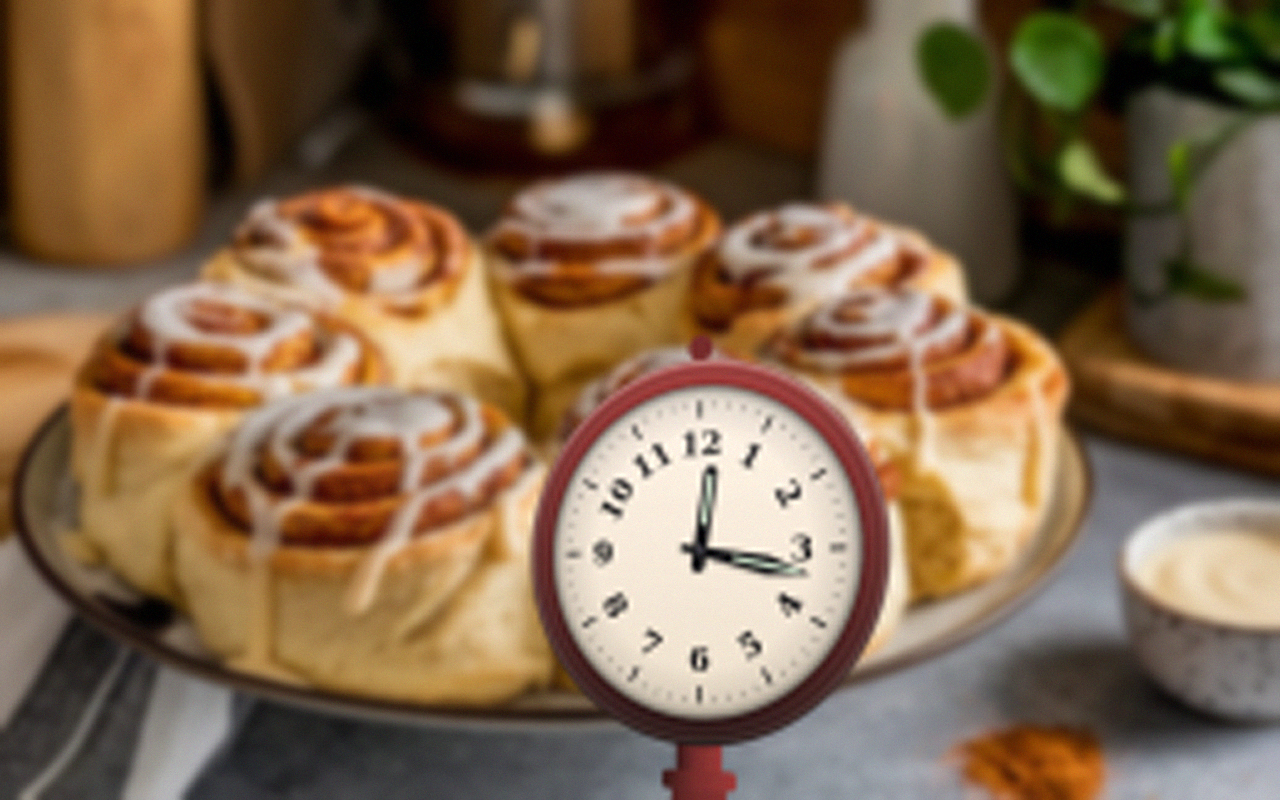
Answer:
12h17
